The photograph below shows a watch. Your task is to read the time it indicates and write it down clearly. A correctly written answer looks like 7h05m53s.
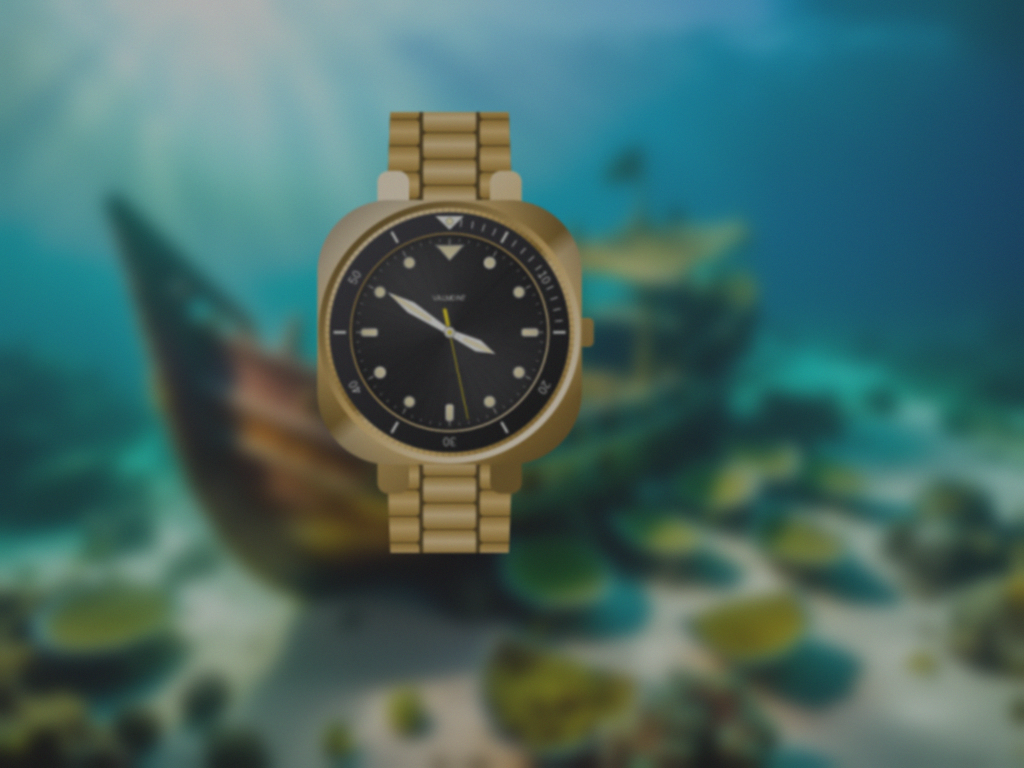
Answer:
3h50m28s
